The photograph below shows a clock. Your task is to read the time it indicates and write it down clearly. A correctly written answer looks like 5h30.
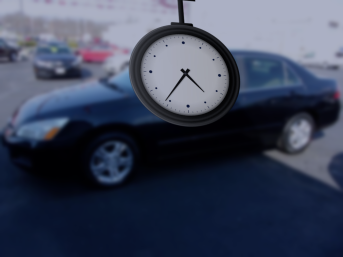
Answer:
4h36
